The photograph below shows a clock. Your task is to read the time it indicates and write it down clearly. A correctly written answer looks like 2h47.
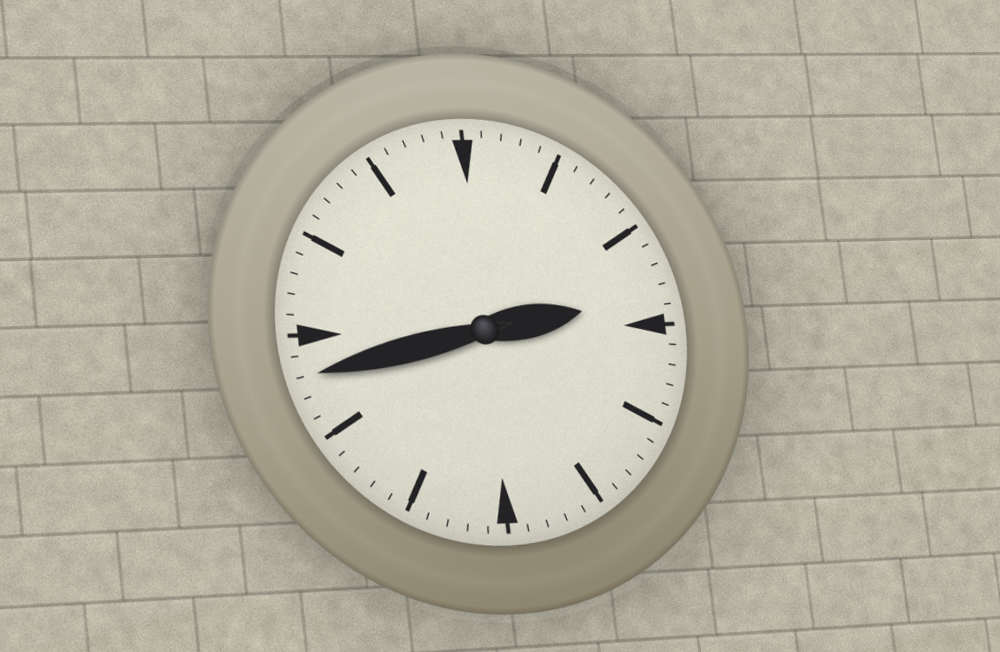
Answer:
2h43
